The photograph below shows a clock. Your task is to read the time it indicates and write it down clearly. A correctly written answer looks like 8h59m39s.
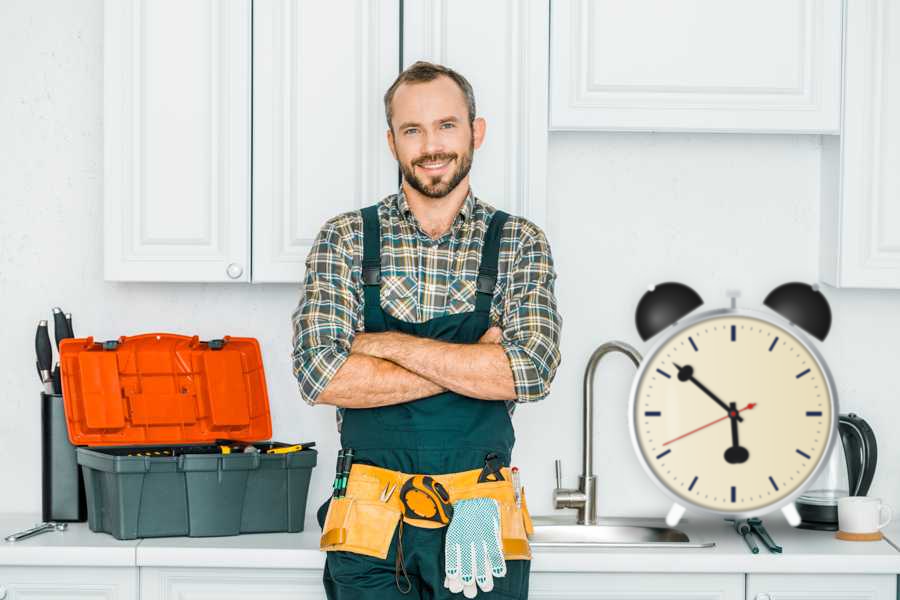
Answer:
5h51m41s
